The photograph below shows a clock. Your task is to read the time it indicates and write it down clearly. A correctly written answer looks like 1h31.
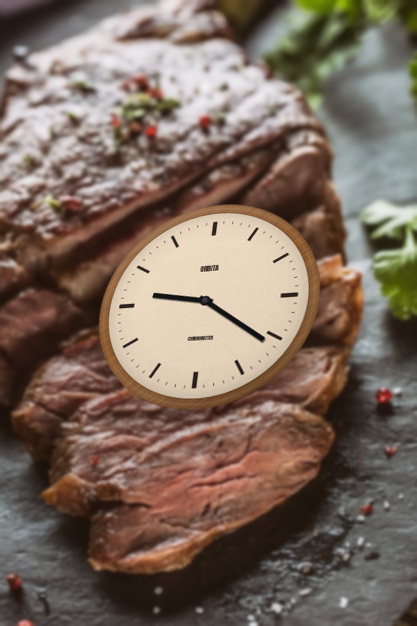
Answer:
9h21
